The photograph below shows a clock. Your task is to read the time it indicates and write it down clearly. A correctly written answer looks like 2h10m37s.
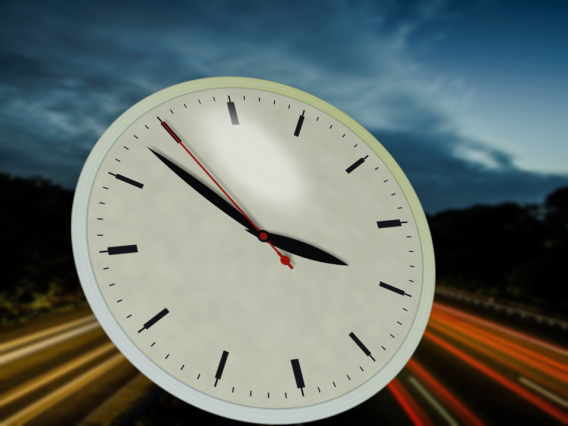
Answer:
3h52m55s
